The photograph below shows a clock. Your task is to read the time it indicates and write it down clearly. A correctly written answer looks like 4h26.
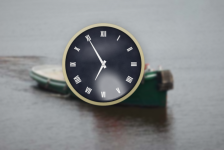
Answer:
6h55
